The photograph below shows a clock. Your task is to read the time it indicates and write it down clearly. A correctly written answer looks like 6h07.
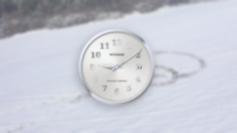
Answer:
9h09
